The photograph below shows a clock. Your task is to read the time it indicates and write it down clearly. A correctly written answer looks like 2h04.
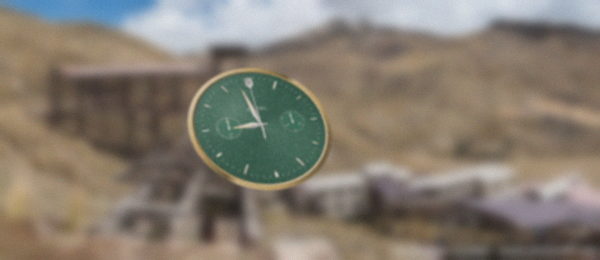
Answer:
8h58
